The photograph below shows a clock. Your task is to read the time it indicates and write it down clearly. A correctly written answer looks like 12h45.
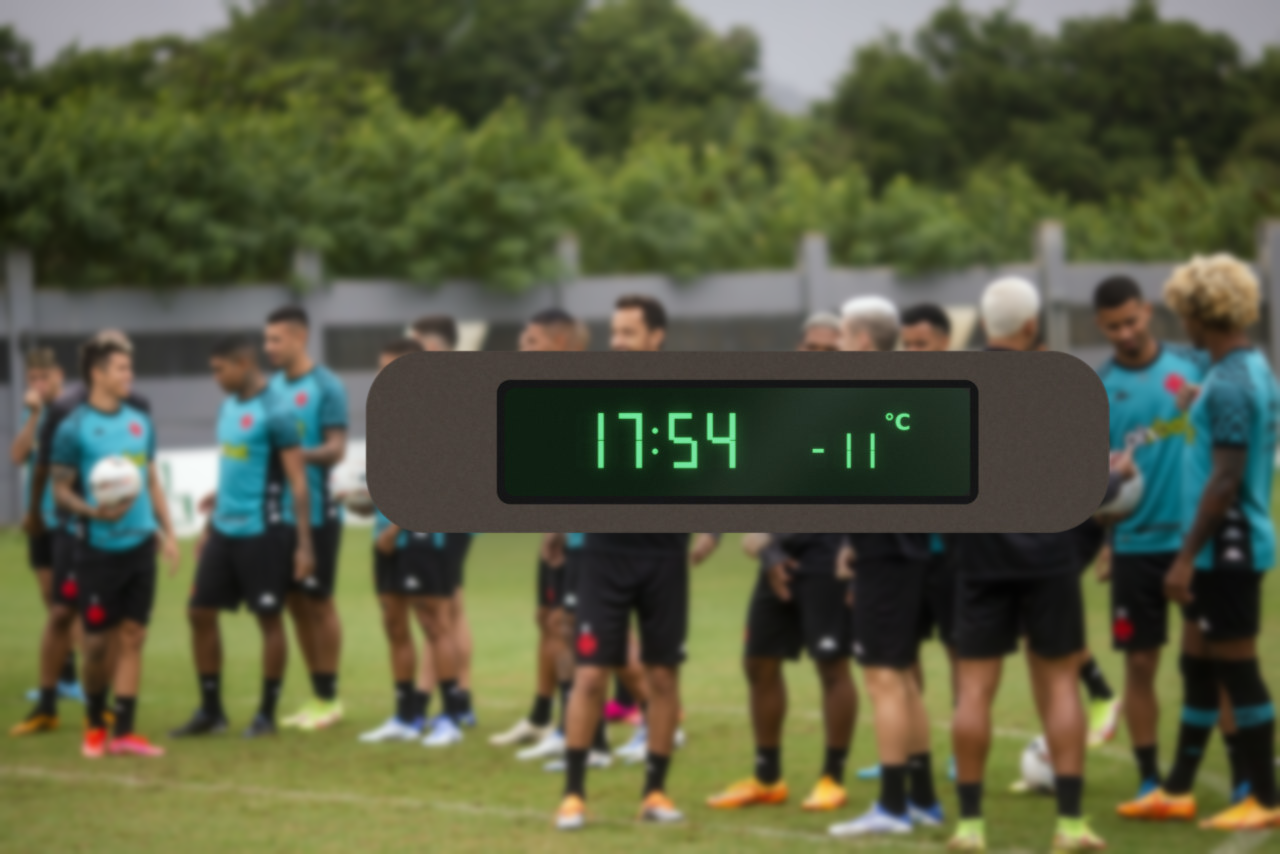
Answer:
17h54
